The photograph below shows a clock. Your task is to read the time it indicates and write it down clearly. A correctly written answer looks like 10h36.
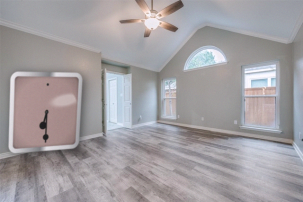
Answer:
6h30
